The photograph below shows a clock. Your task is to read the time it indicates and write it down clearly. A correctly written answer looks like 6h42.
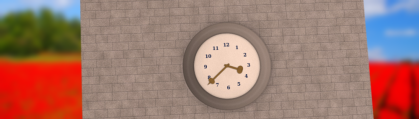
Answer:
3h38
